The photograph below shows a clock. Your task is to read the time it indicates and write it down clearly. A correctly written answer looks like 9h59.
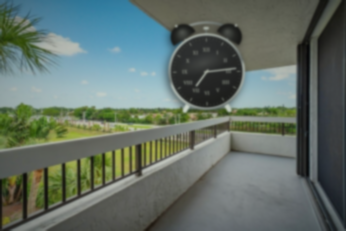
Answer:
7h14
